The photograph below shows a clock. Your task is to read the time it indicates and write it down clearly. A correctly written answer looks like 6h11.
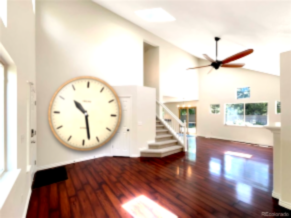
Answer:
10h28
